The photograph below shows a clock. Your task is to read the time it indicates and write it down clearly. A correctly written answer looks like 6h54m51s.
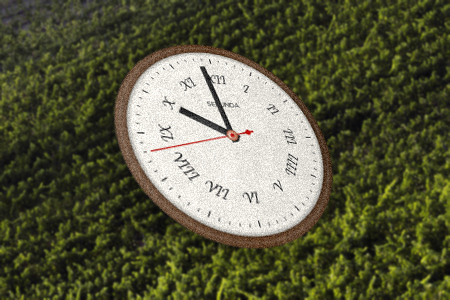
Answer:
9h58m43s
